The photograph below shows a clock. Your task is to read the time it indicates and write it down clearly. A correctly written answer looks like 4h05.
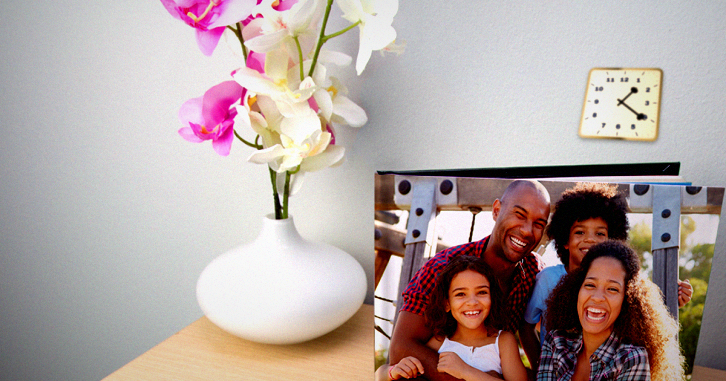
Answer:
1h21
